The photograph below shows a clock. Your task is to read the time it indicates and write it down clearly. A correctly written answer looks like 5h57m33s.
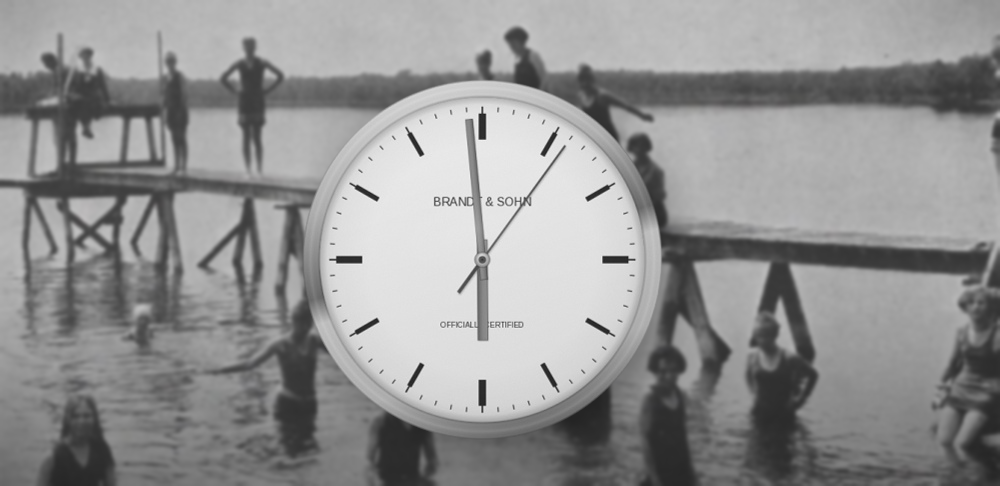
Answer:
5h59m06s
